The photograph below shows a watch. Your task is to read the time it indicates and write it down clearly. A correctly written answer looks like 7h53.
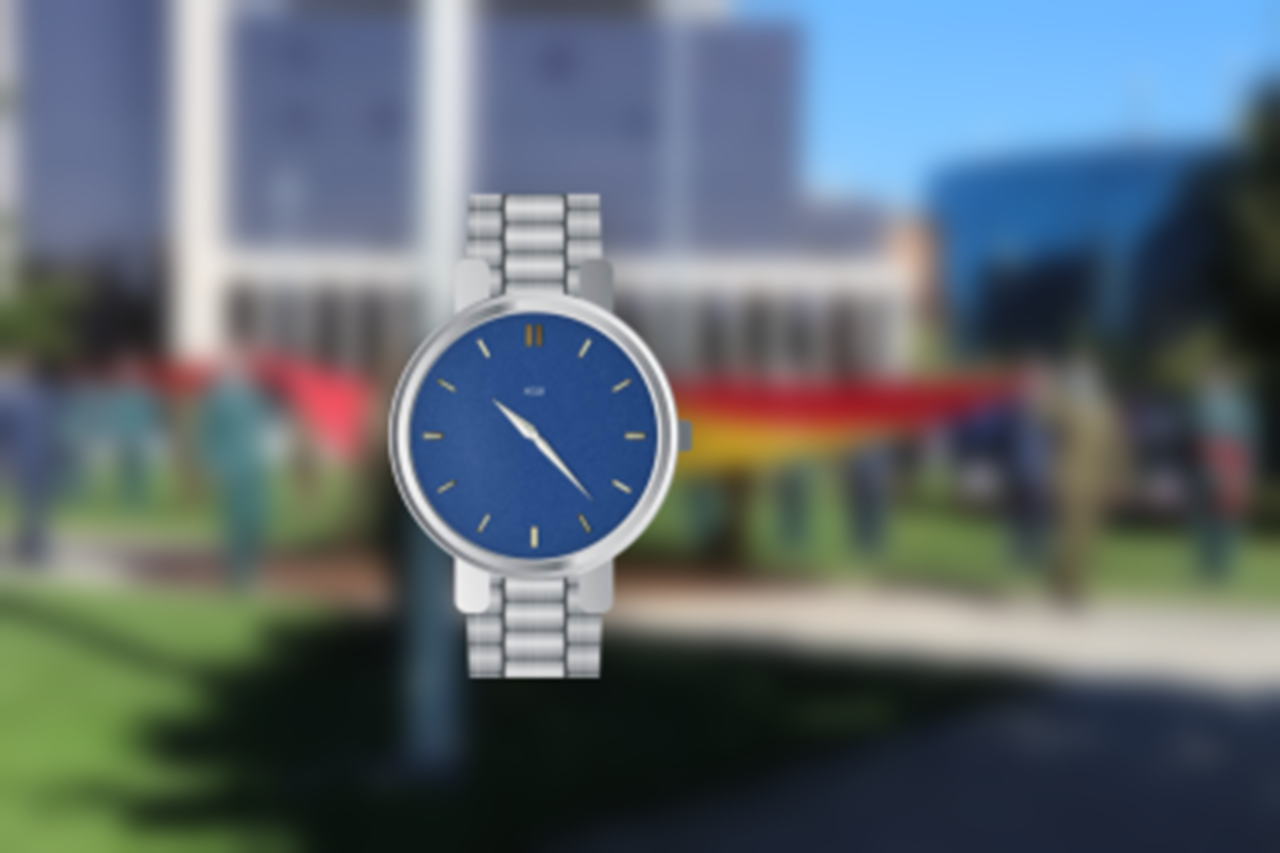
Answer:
10h23
